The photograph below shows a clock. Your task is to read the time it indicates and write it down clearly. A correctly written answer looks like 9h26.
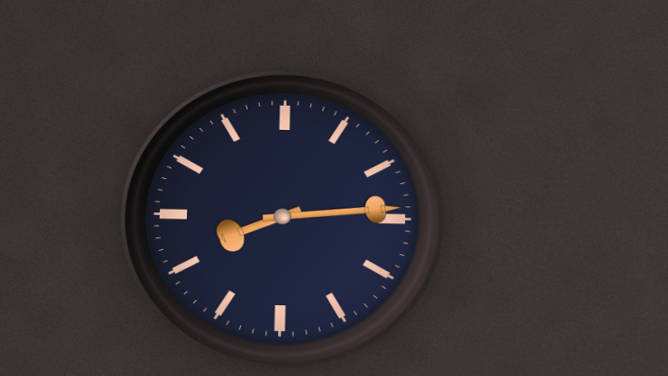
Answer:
8h14
